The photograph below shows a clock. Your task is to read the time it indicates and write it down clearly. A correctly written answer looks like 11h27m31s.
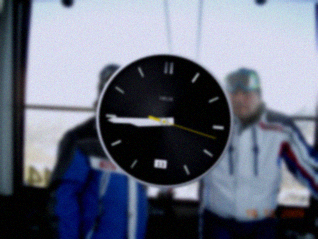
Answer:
8h44m17s
